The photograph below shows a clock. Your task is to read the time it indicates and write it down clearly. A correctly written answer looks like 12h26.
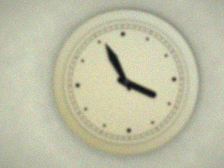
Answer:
3h56
